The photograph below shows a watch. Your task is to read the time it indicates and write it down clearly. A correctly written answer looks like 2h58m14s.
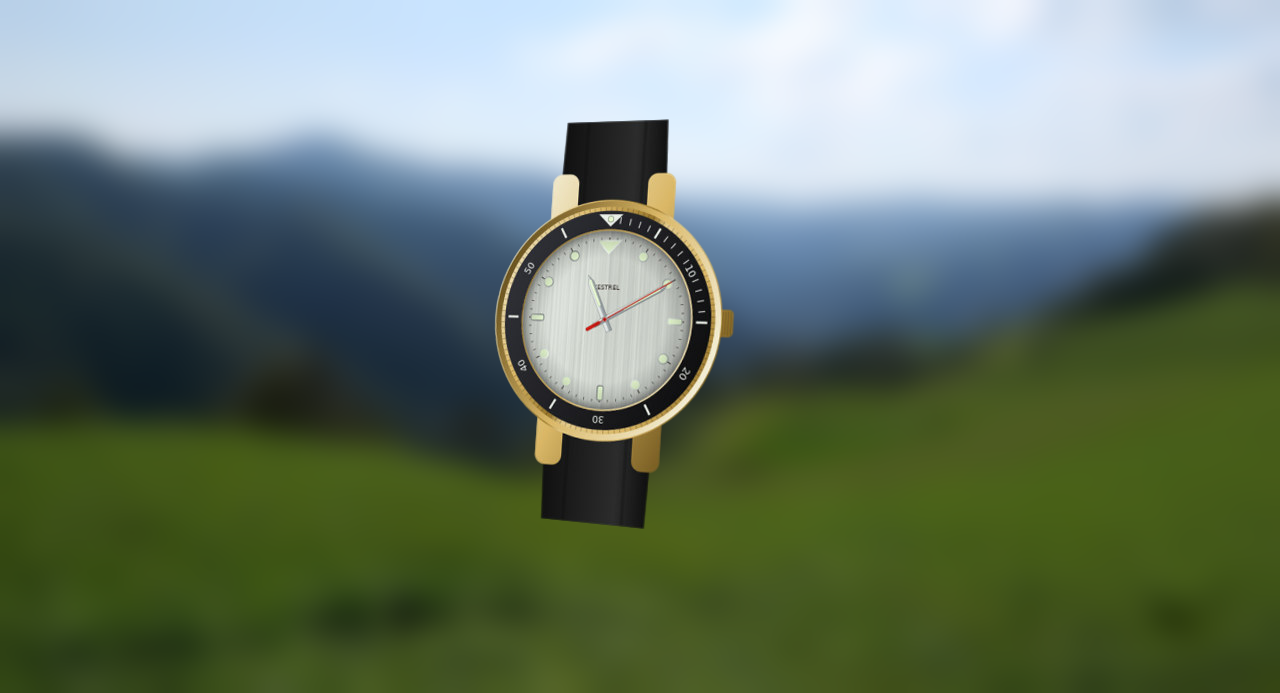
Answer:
11h10m10s
